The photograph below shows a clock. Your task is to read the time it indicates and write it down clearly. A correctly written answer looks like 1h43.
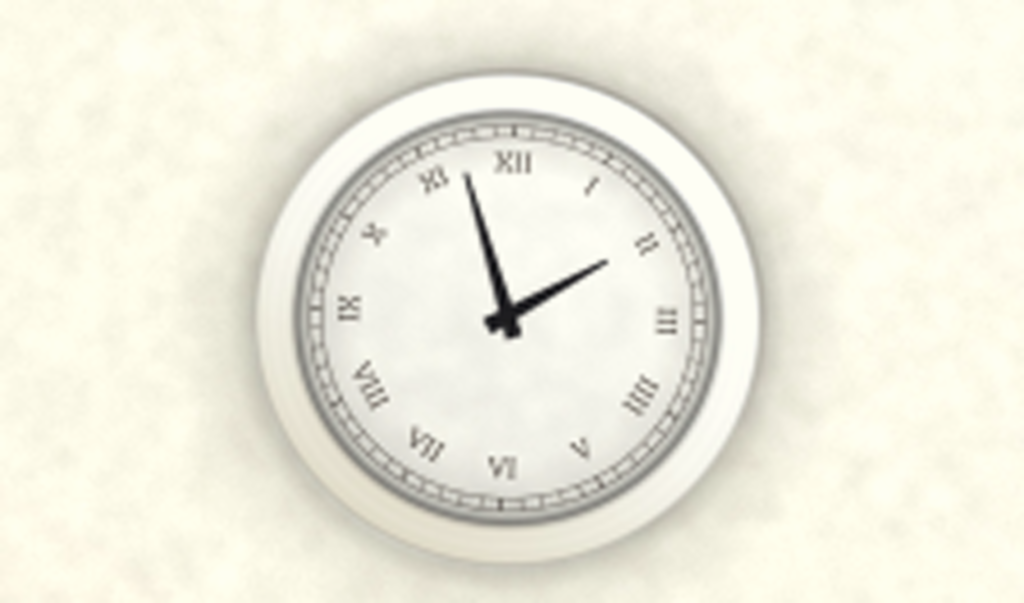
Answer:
1h57
